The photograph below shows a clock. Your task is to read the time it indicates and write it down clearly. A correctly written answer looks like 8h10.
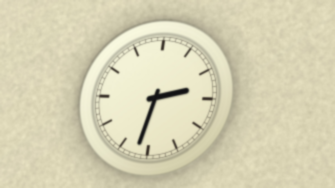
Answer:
2h32
